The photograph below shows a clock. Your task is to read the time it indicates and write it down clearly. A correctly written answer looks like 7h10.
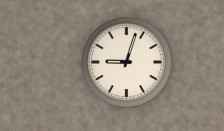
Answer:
9h03
